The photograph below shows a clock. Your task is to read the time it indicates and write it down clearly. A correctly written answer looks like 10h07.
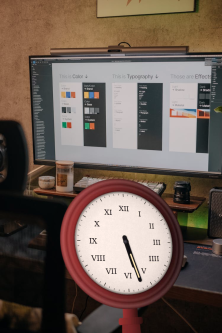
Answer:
5h27
